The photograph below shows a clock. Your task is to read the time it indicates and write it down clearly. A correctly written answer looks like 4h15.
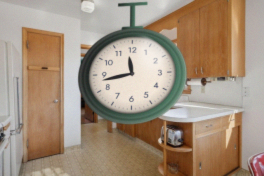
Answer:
11h43
